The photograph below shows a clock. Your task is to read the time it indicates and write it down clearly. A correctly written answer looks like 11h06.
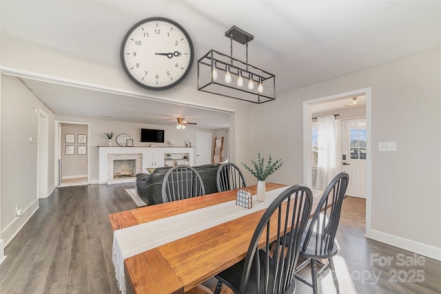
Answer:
3h15
